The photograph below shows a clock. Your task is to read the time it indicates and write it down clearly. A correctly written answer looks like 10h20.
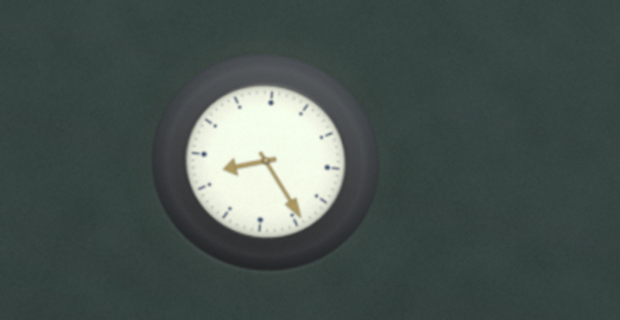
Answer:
8h24
